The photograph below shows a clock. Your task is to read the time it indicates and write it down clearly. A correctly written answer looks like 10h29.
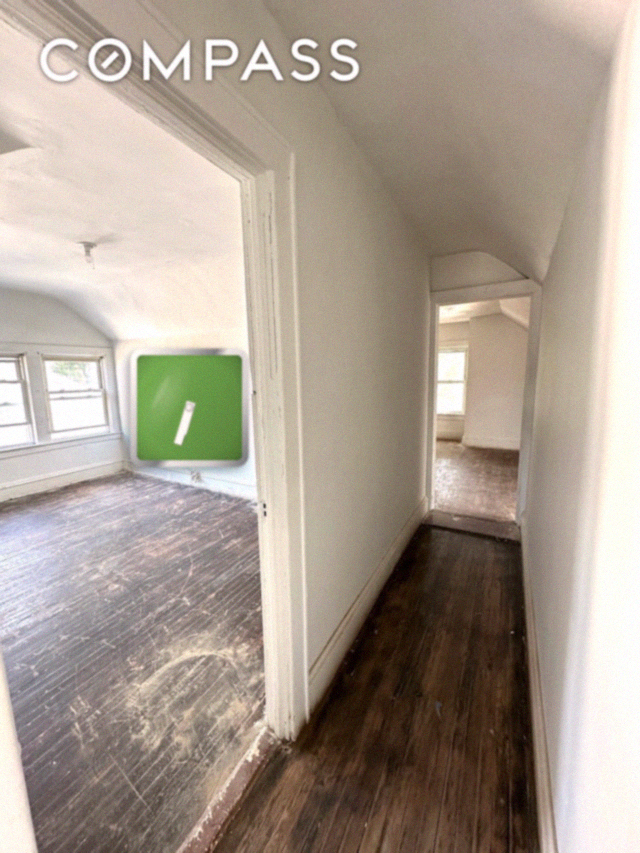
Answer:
6h33
